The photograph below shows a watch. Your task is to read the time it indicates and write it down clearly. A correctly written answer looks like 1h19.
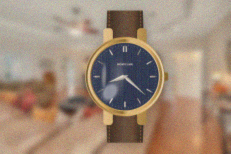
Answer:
8h22
